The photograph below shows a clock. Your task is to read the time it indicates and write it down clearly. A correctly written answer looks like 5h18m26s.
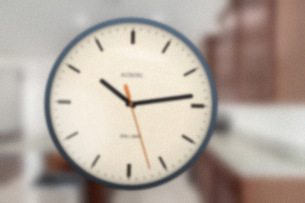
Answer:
10h13m27s
